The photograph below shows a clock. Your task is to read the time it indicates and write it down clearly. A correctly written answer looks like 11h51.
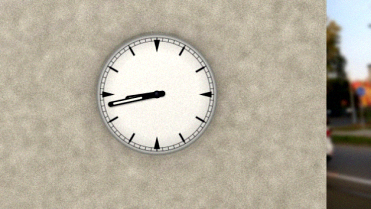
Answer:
8h43
